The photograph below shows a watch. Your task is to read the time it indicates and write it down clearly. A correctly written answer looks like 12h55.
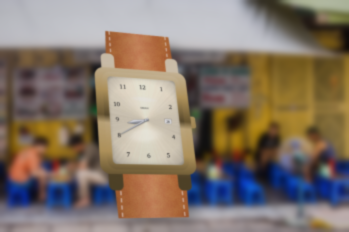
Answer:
8h40
